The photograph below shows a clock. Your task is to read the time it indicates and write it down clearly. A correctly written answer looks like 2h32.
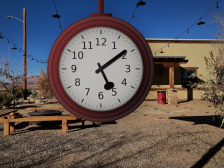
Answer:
5h09
